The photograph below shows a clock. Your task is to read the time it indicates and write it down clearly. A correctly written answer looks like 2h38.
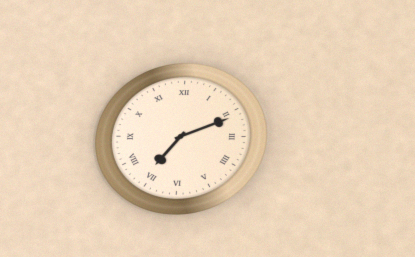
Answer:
7h11
